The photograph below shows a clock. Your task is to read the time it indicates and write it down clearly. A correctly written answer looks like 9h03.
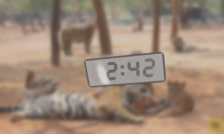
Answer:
2h42
